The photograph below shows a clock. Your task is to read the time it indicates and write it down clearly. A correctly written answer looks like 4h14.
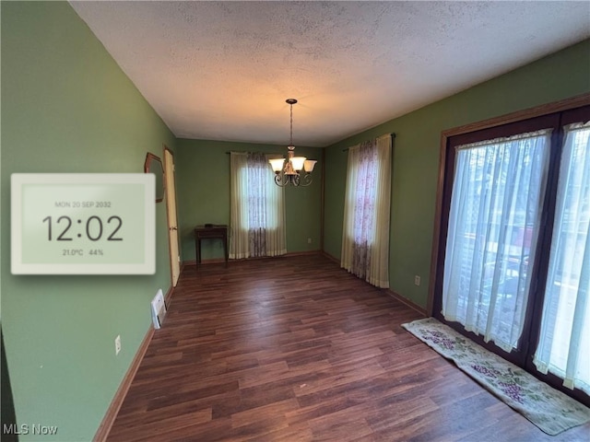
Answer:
12h02
